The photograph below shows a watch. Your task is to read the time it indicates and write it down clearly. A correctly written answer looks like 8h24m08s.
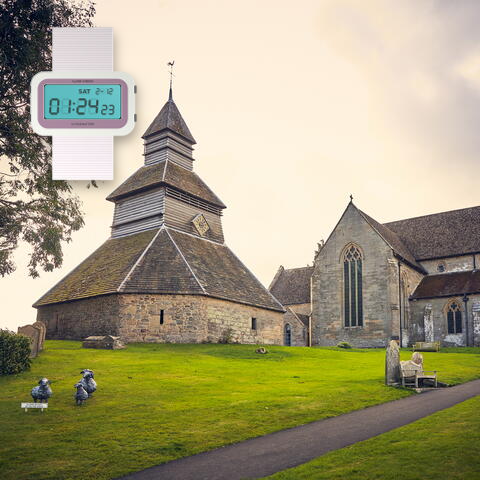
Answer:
1h24m23s
